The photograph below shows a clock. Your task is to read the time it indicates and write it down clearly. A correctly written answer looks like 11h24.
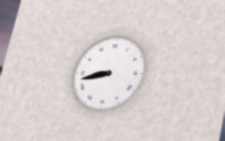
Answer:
8h43
